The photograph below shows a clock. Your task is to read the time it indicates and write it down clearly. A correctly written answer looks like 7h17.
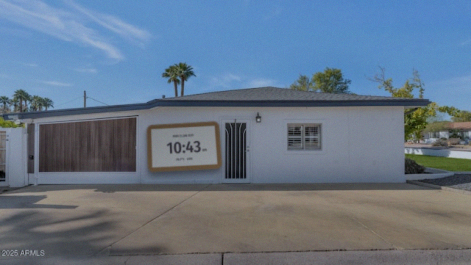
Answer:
10h43
